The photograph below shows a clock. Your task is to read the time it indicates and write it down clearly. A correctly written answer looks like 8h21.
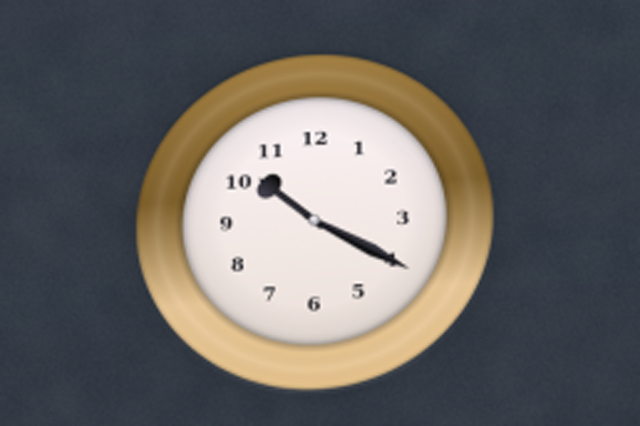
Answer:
10h20
